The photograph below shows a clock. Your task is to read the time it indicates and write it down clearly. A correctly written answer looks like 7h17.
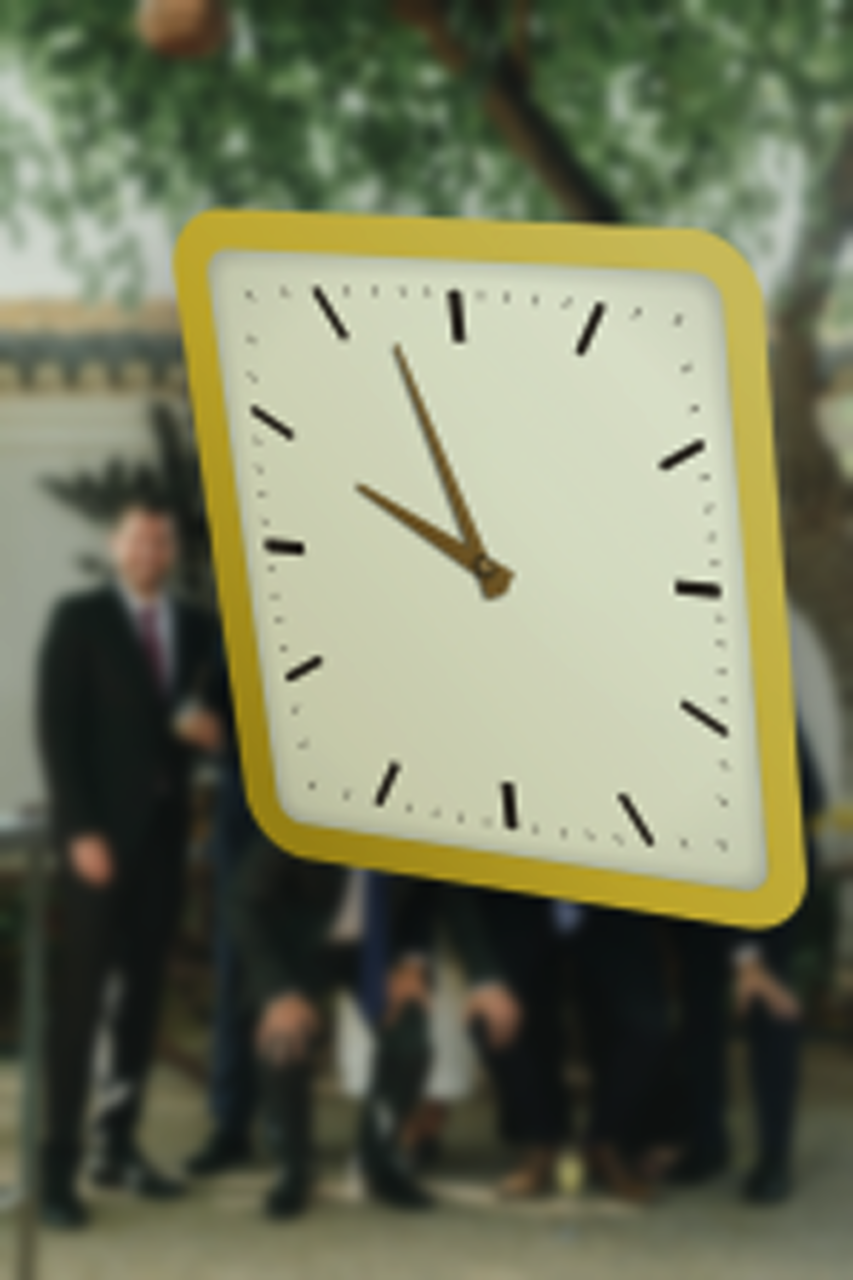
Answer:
9h57
